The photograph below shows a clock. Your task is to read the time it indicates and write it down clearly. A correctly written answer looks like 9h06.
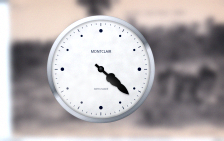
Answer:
4h22
